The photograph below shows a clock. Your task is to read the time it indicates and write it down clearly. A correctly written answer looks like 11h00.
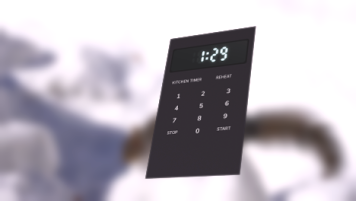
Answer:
1h29
